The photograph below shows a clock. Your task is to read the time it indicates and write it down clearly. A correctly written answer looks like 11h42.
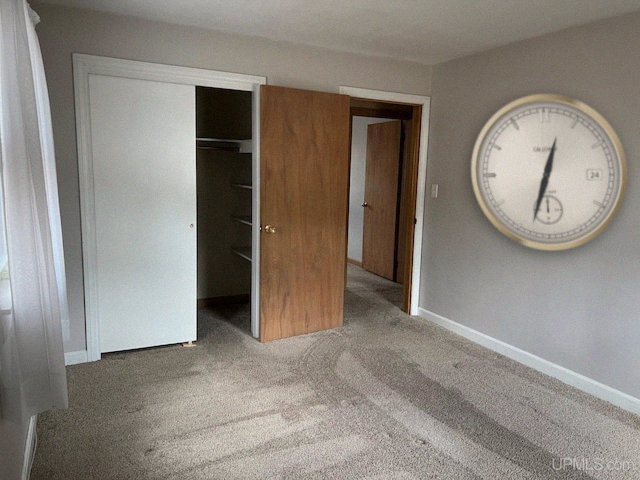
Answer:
12h33
